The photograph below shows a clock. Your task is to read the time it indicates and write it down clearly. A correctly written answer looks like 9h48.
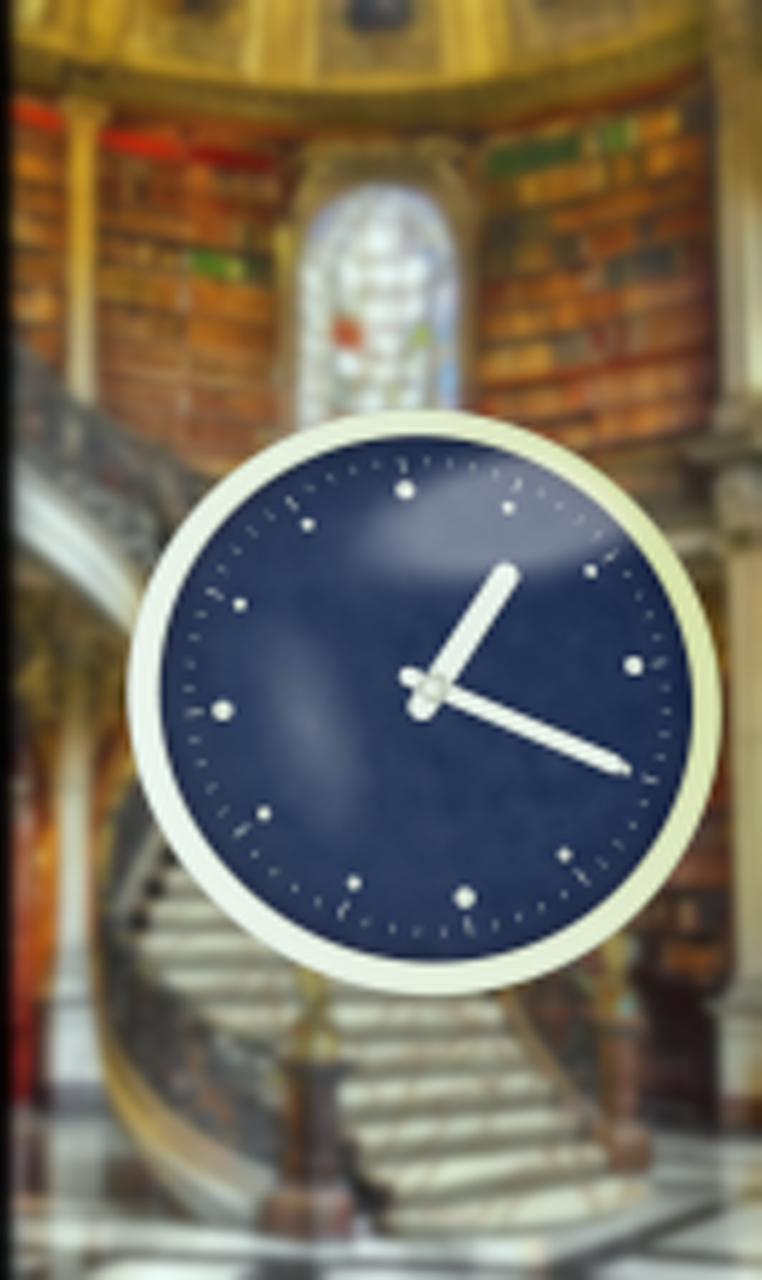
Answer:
1h20
